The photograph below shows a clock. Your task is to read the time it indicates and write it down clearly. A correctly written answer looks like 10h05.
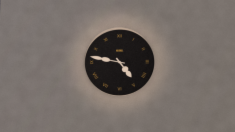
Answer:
4h47
